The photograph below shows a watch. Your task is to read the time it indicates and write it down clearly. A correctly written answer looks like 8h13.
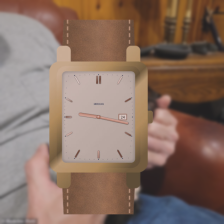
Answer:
9h17
